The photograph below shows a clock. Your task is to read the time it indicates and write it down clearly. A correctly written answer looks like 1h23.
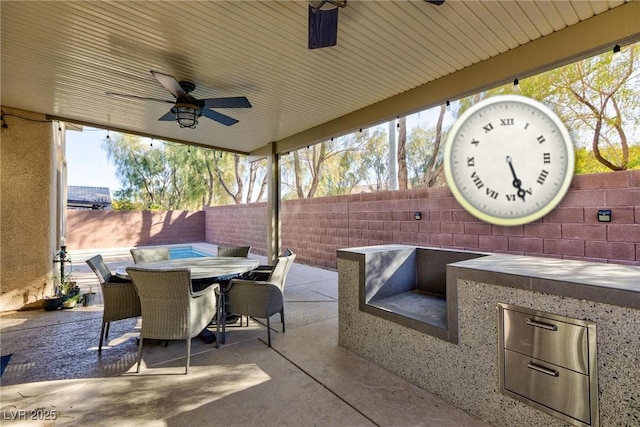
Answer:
5h27
